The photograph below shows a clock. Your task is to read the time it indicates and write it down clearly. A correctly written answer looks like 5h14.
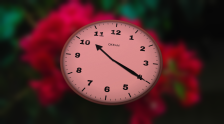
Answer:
10h20
